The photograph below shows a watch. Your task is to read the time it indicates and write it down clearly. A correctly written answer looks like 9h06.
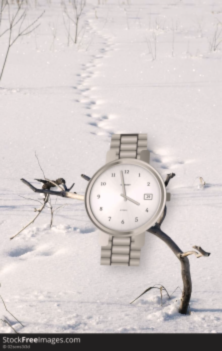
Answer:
3h58
